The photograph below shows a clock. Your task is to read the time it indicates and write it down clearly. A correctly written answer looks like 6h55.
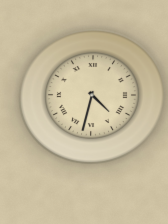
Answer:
4h32
